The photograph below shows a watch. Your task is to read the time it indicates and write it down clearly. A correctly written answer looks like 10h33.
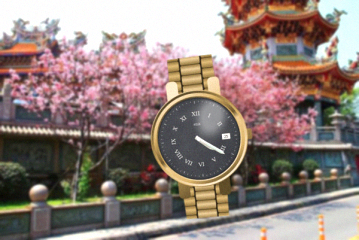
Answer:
4h21
